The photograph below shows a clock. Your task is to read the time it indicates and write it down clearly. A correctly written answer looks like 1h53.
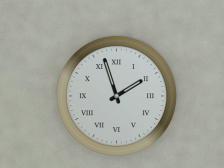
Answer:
1h57
